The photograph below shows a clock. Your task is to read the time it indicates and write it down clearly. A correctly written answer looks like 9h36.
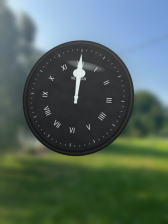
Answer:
12h00
